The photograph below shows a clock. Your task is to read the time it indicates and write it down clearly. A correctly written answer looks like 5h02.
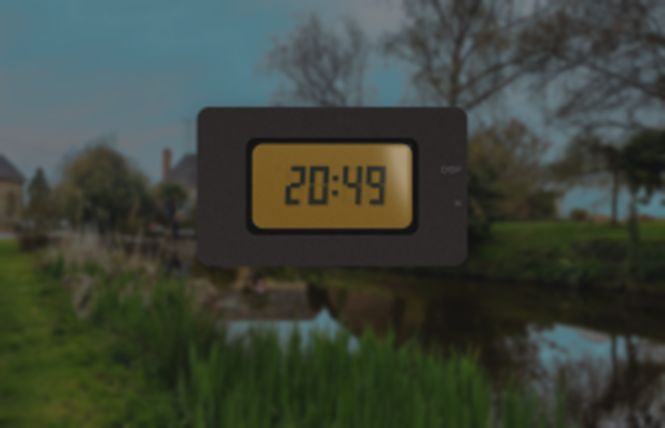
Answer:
20h49
